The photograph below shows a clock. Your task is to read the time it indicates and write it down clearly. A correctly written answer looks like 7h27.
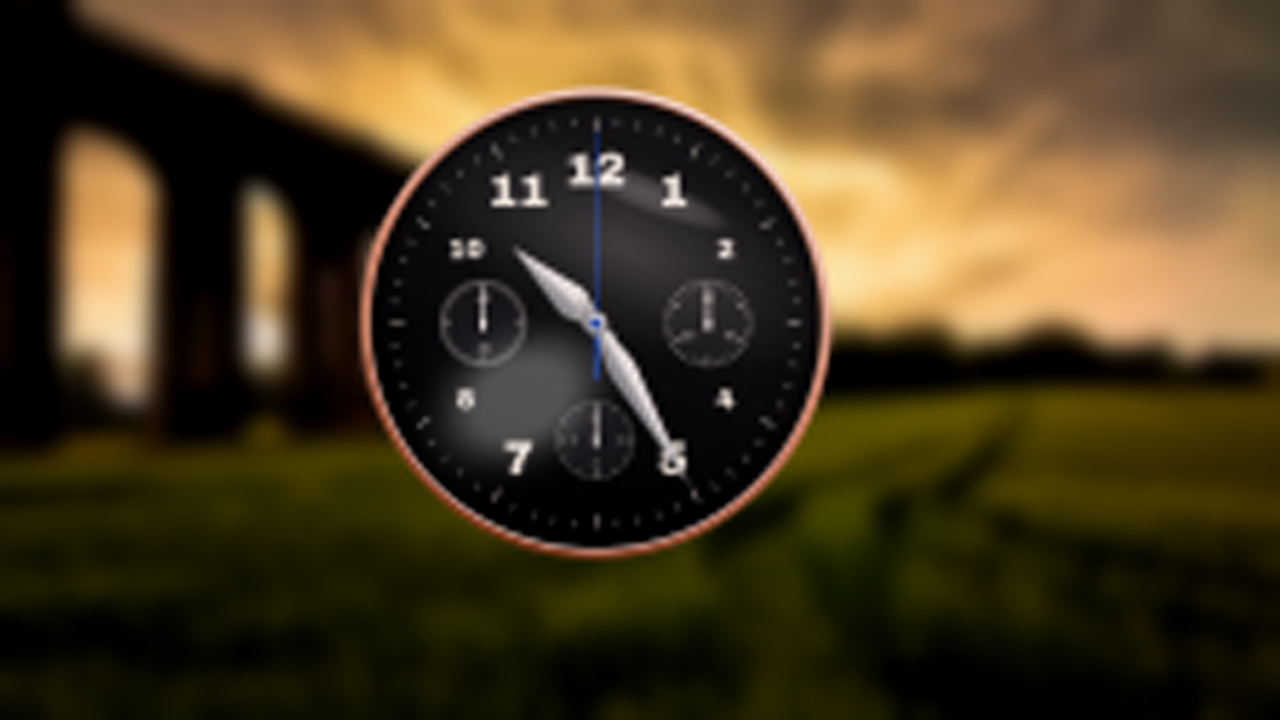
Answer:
10h25
